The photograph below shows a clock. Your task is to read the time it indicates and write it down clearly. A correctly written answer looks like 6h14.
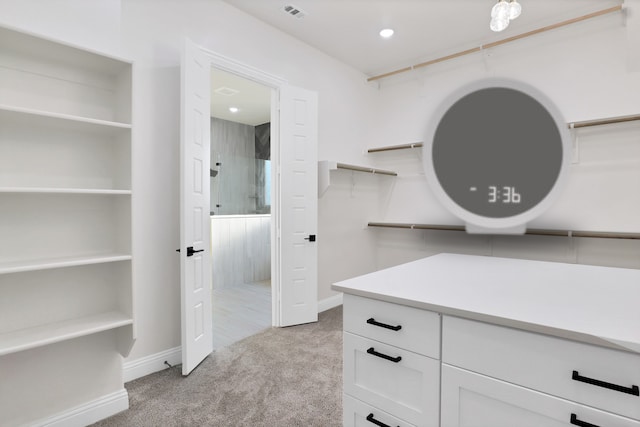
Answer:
3h36
